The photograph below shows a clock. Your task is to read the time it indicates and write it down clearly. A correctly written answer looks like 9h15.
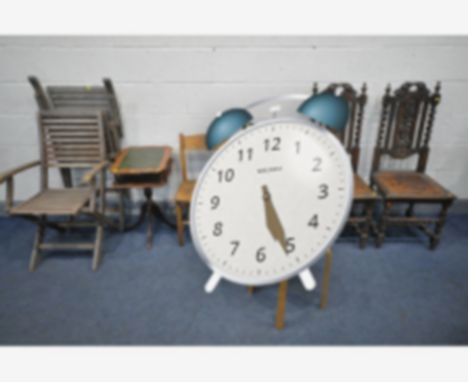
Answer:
5h26
